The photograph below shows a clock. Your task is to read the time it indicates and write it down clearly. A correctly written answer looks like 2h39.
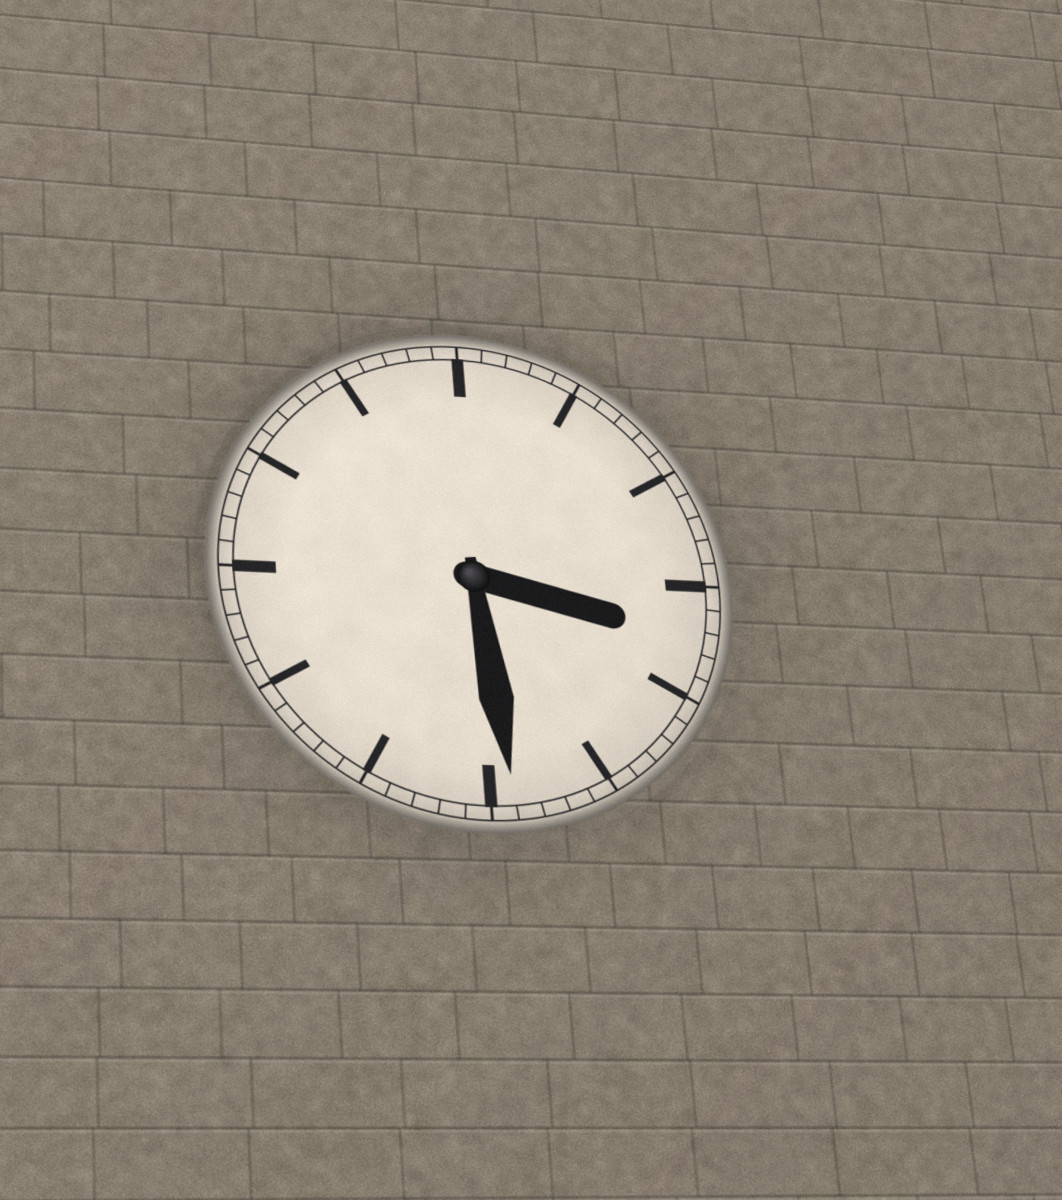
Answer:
3h29
